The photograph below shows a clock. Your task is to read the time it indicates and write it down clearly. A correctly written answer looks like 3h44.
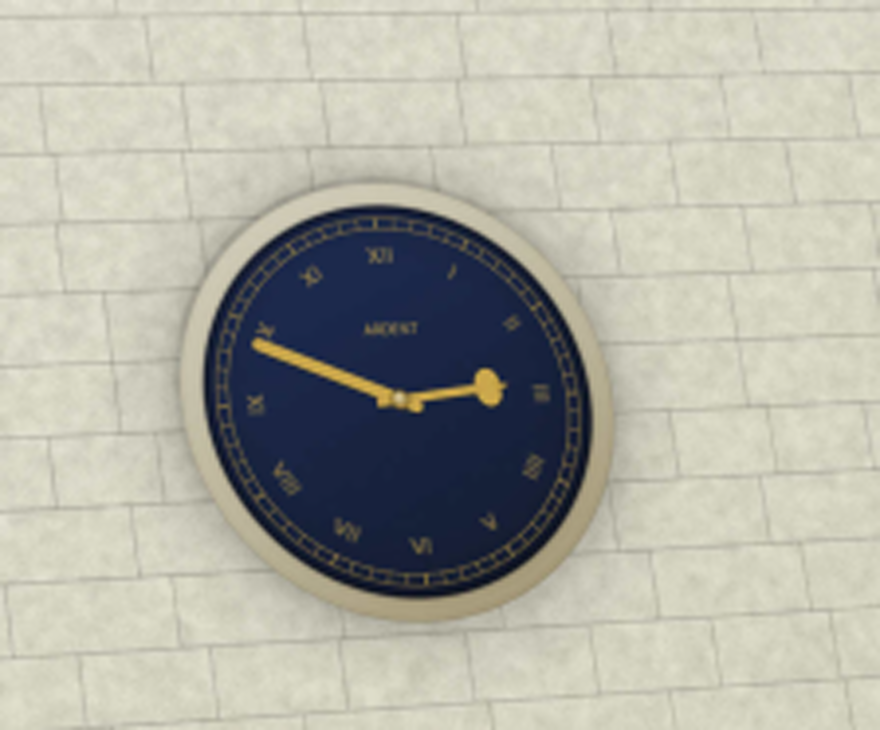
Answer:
2h49
